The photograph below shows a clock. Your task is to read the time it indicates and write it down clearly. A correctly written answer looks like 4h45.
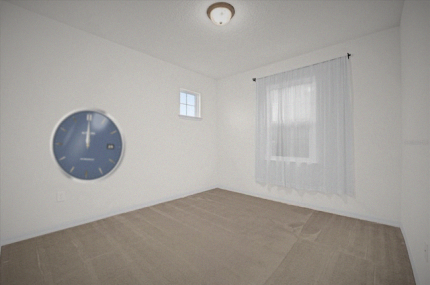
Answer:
12h00
